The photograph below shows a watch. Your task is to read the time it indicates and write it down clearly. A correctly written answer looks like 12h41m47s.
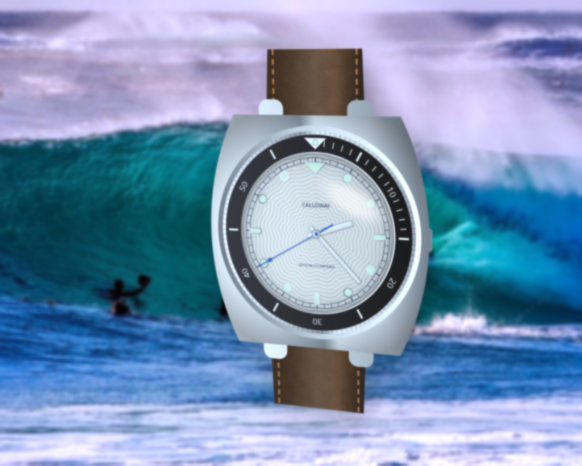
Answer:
2h22m40s
